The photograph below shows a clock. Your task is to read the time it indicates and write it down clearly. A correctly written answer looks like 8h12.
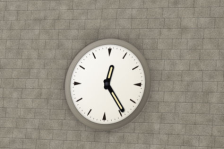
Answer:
12h24
